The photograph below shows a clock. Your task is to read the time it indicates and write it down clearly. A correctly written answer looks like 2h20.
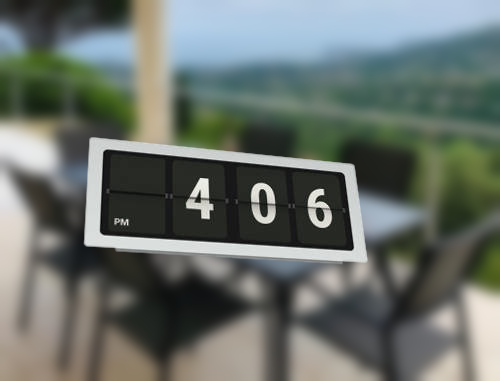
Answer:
4h06
